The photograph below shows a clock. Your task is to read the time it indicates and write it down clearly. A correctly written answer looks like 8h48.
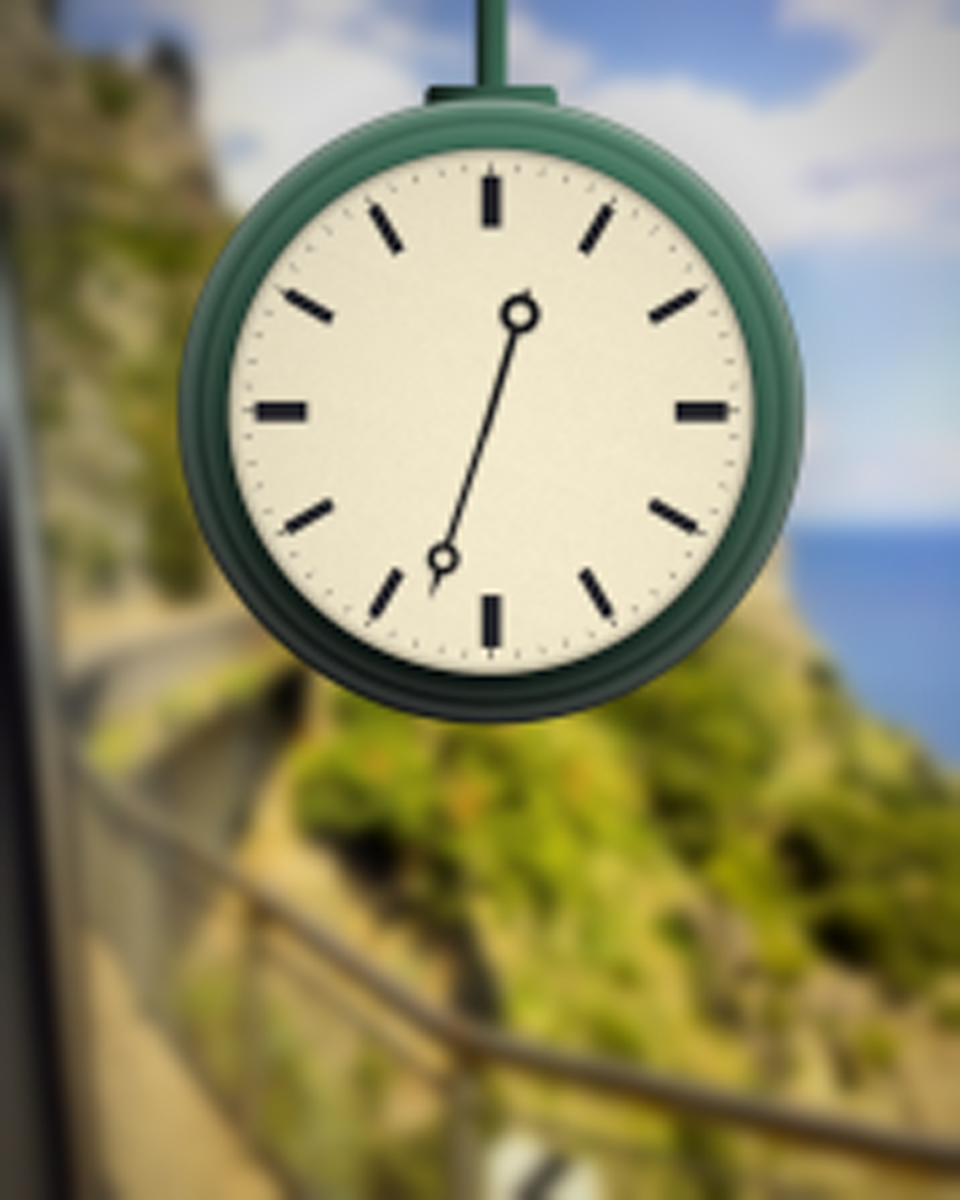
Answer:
12h33
